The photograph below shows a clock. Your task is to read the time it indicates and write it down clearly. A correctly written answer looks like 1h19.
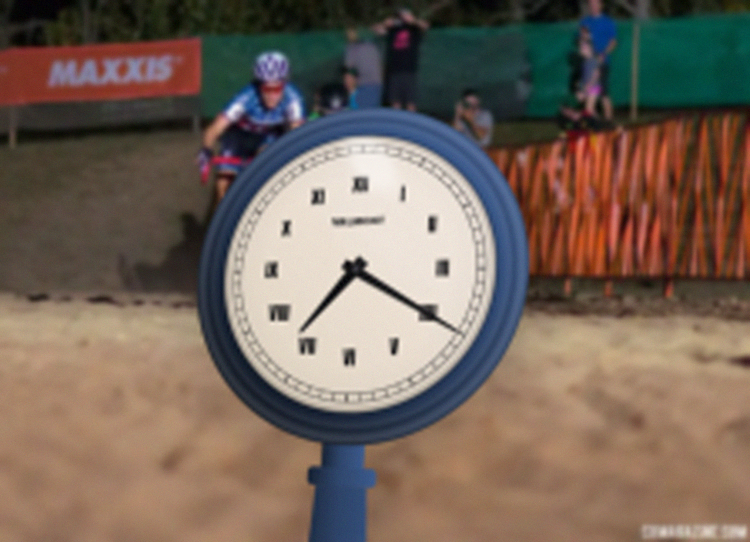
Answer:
7h20
